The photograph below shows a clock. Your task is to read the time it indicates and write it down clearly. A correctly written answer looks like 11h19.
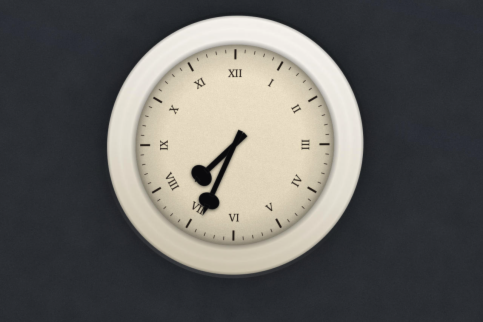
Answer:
7h34
